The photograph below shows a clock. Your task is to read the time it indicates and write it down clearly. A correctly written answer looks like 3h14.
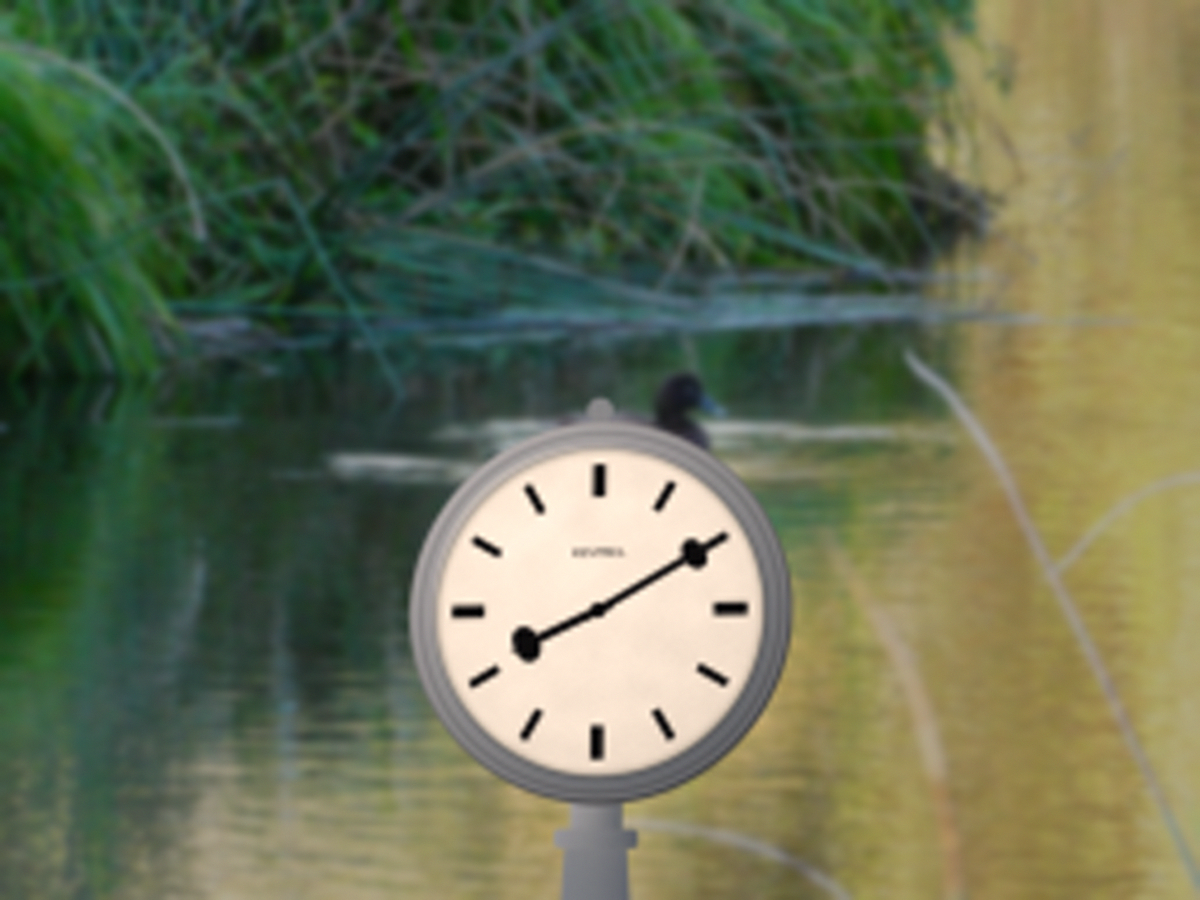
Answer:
8h10
